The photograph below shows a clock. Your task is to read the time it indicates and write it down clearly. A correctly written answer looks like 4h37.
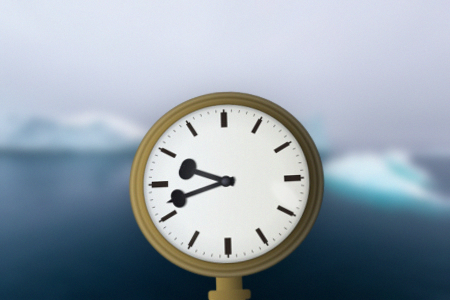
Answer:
9h42
